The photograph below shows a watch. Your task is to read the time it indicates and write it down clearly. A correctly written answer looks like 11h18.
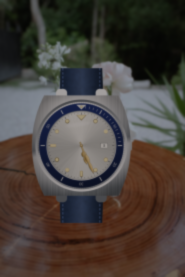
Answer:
5h26
